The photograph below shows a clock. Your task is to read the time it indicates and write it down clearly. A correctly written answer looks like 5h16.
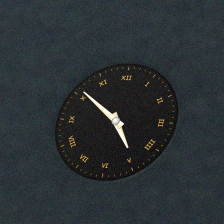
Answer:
4h51
